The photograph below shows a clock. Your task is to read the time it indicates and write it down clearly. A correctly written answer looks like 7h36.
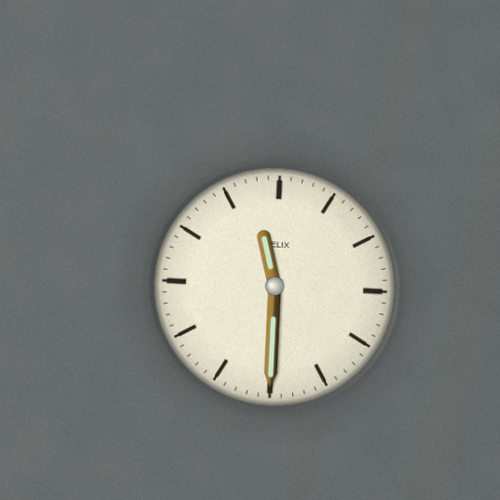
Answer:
11h30
